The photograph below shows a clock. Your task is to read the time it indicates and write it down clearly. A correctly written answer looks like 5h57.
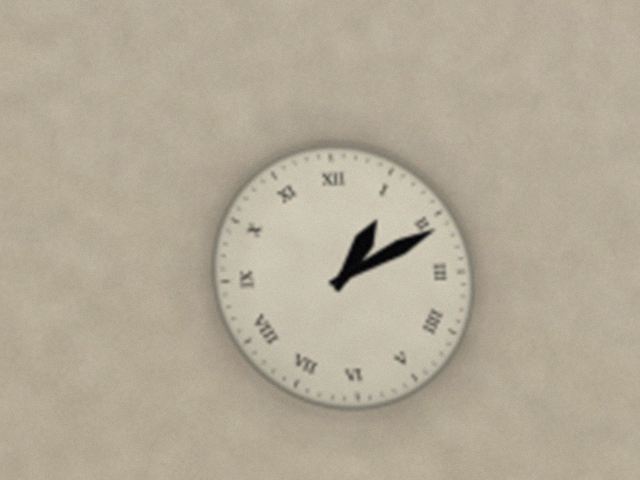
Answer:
1h11
